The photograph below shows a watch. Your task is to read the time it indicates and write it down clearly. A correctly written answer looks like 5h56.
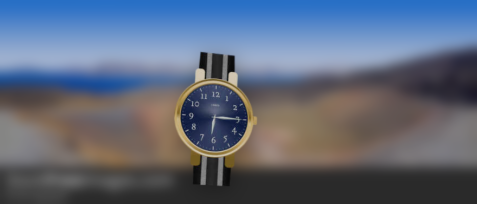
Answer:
6h15
